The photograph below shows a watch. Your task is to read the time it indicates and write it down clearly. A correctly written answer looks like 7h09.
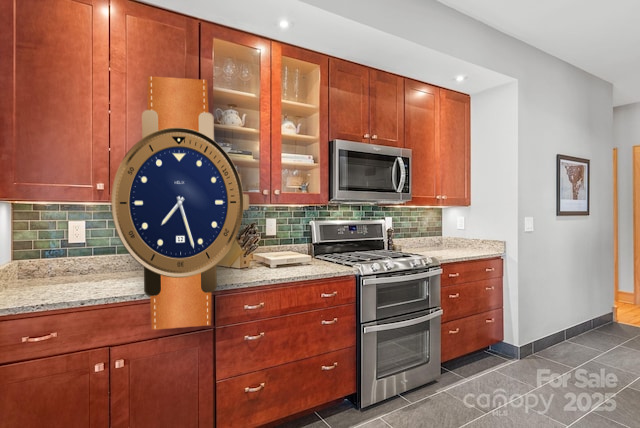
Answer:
7h27
